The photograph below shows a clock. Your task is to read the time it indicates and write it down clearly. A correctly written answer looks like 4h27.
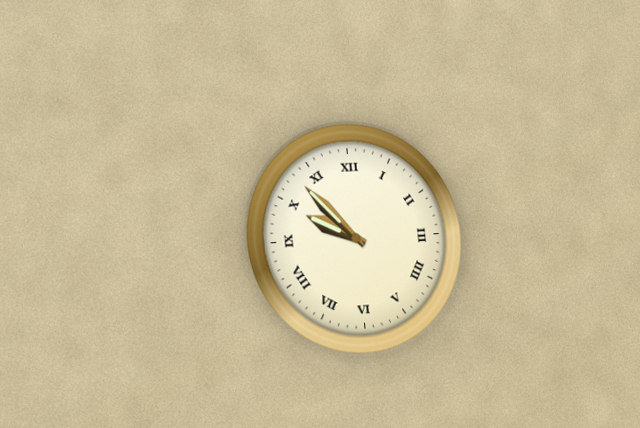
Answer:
9h53
